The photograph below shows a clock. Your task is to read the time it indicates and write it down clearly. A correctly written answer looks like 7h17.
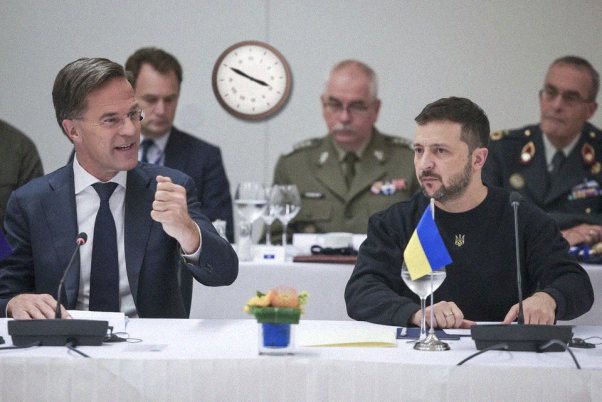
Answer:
3h50
